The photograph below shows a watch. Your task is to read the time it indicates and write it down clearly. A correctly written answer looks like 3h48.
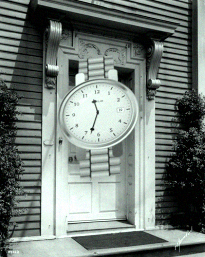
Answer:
11h33
